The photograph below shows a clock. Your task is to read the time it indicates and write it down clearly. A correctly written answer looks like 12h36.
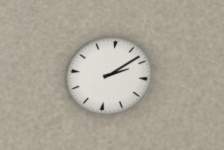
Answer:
2h08
